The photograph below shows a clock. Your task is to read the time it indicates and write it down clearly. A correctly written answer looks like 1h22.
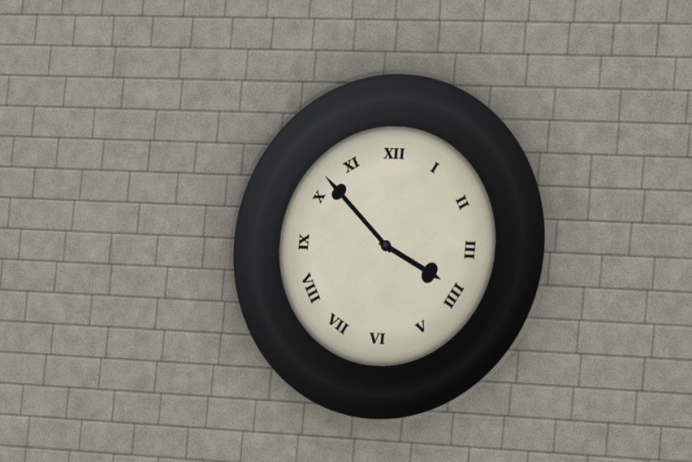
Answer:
3h52
